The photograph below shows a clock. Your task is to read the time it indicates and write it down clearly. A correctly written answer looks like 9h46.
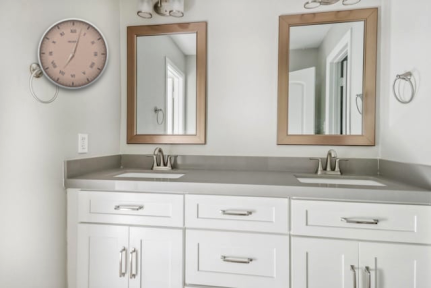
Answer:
7h03
